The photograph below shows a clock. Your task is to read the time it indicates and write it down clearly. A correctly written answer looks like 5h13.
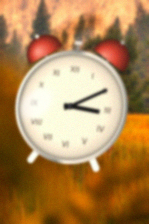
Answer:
3h10
